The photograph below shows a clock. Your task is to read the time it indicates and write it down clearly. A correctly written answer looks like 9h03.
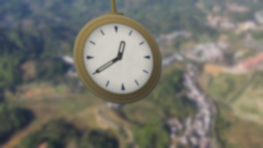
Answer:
12h40
